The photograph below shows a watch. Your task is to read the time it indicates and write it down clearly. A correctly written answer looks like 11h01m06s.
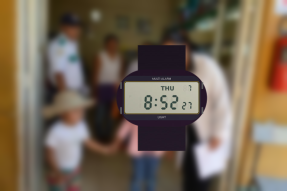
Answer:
8h52m27s
